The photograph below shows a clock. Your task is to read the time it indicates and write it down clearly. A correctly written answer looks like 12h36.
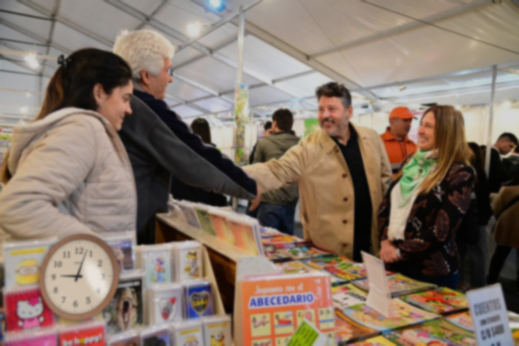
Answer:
9h03
